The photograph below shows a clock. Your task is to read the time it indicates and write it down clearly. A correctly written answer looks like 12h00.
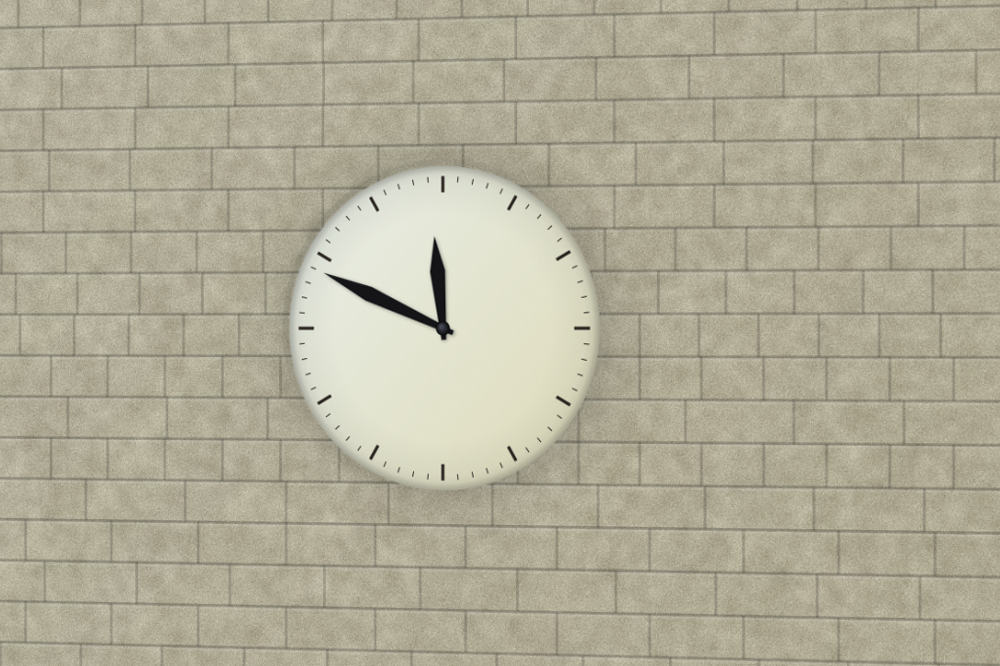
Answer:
11h49
